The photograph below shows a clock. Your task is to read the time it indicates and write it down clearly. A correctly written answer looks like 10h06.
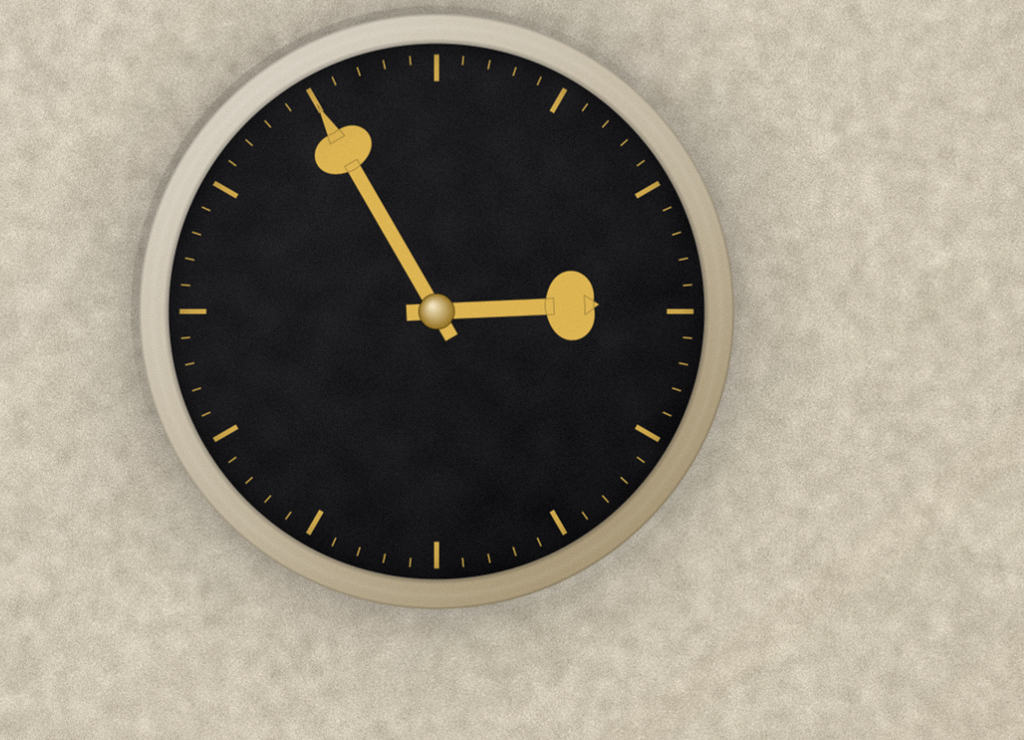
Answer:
2h55
